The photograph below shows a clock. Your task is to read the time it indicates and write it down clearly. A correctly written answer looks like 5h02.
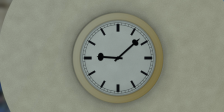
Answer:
9h08
